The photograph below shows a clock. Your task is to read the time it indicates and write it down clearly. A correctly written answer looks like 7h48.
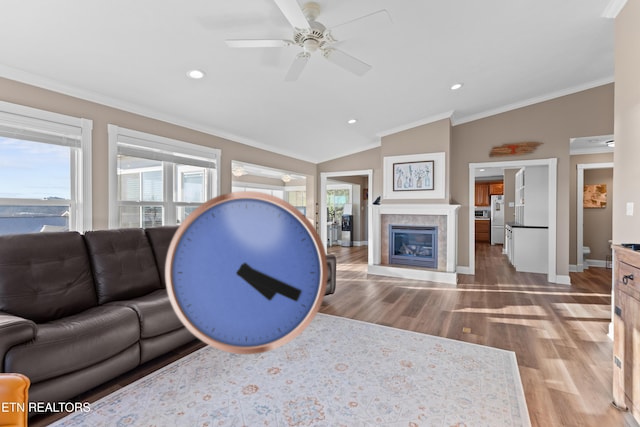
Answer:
4h19
